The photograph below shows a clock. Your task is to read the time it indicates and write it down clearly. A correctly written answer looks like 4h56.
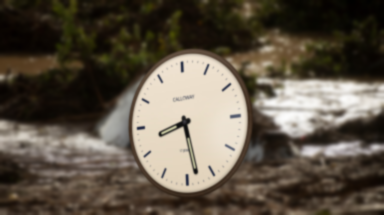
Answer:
8h28
